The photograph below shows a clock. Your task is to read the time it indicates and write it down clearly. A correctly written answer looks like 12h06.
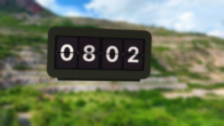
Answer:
8h02
